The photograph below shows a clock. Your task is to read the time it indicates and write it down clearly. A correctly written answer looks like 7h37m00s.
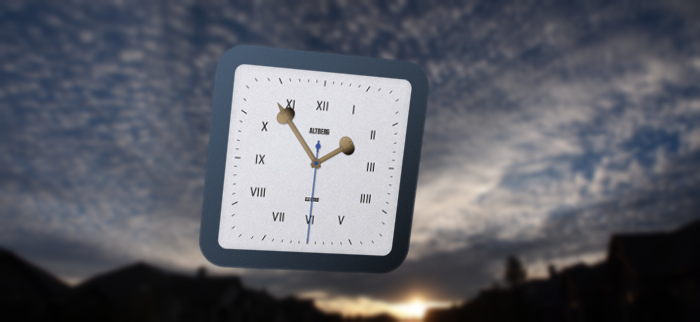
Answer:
1h53m30s
